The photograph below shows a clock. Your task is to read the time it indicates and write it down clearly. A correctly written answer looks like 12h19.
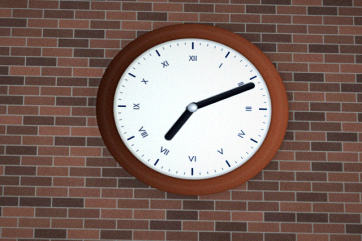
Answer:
7h11
